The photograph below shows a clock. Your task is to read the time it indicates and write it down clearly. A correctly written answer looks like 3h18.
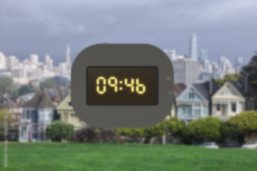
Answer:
9h46
